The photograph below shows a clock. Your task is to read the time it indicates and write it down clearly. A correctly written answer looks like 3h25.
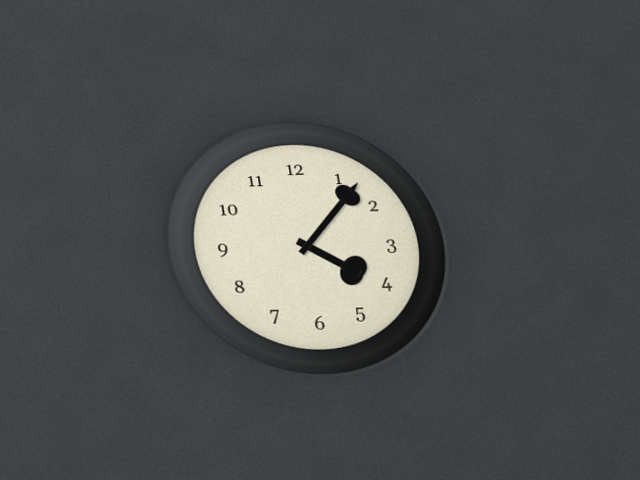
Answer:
4h07
